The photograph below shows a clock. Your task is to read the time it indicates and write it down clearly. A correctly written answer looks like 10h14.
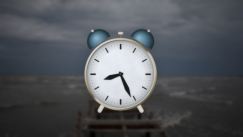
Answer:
8h26
